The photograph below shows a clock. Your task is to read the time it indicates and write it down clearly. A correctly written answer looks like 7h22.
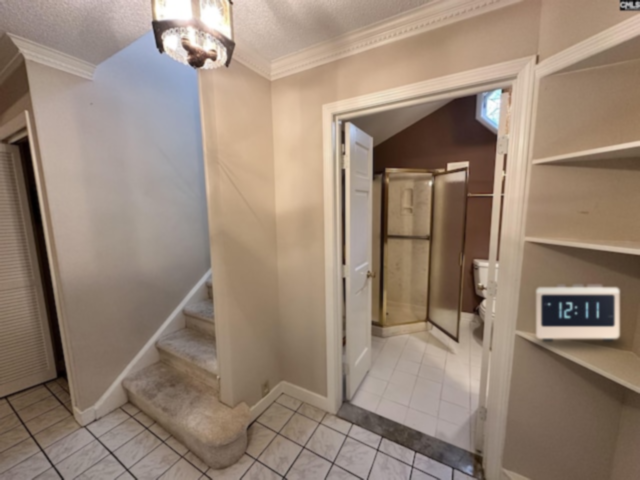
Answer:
12h11
